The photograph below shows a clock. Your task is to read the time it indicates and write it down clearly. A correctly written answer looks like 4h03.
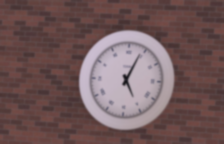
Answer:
5h04
